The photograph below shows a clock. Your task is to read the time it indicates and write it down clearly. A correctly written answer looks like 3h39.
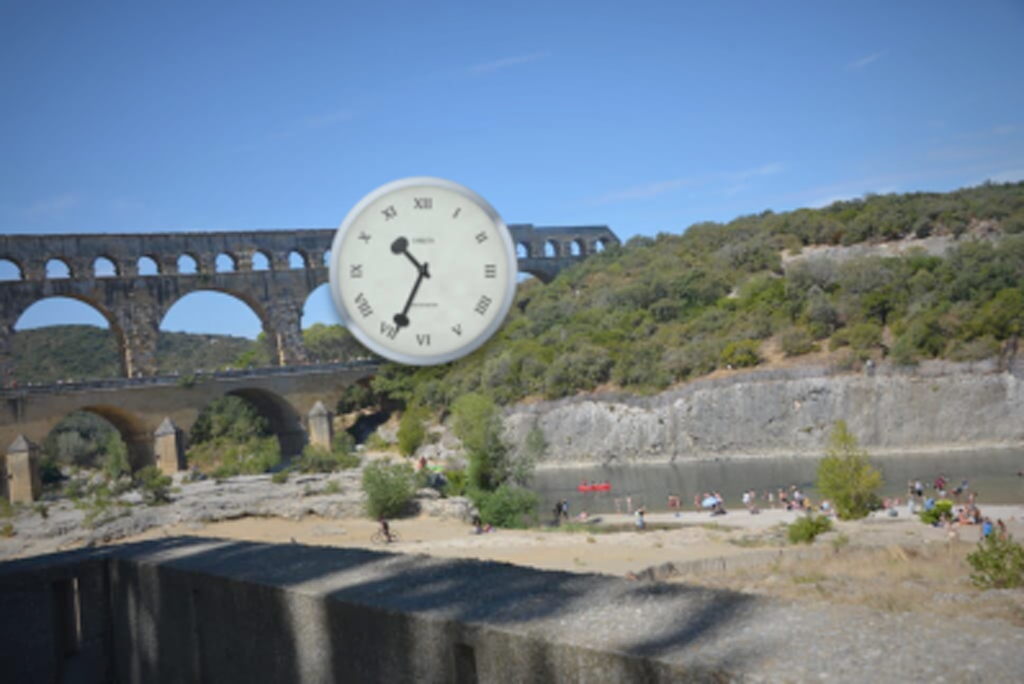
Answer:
10h34
